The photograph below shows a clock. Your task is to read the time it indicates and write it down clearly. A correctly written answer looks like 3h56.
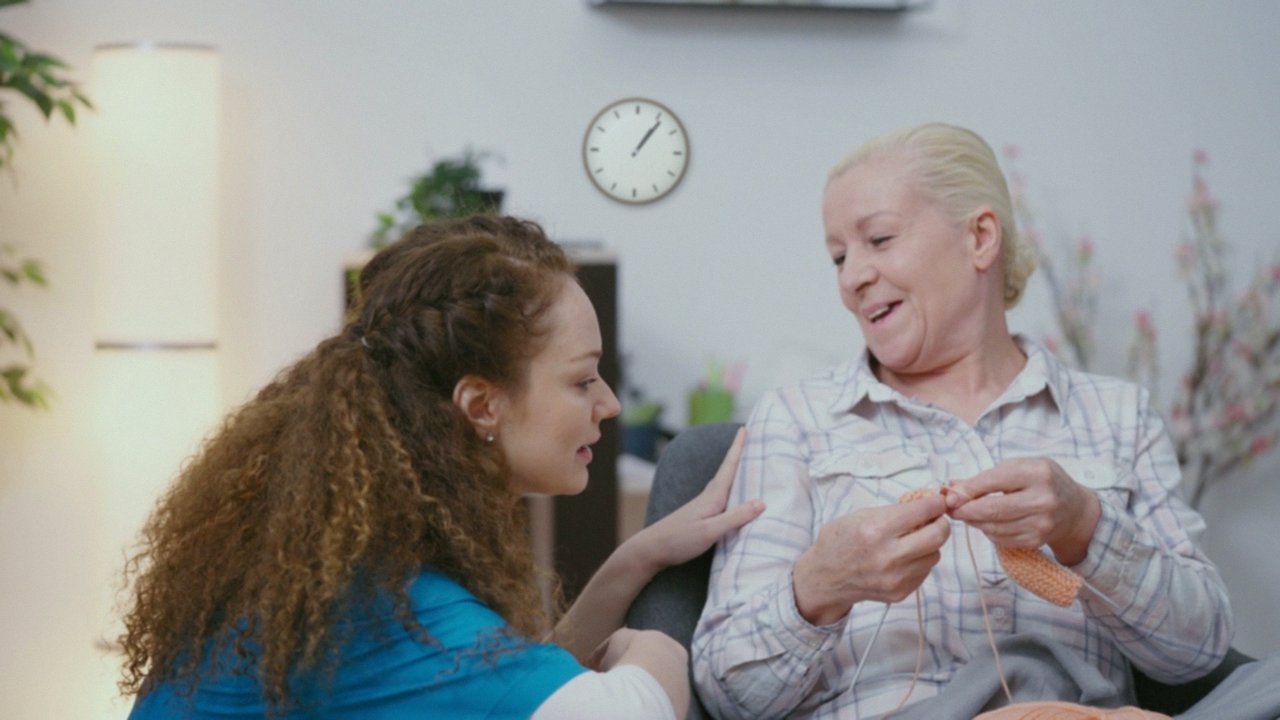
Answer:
1h06
